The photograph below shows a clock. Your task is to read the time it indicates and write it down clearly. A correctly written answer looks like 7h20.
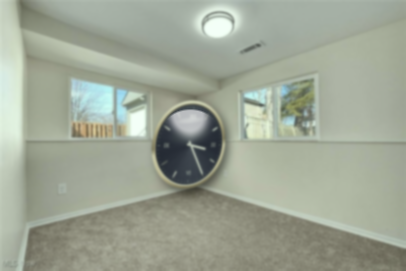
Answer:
3h25
